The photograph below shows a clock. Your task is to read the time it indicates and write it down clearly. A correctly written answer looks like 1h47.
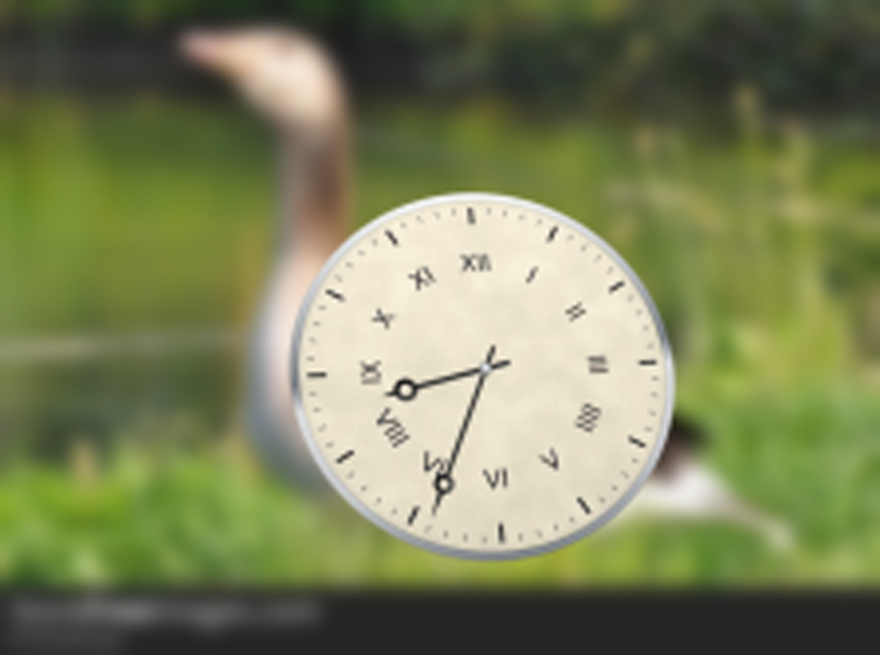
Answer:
8h34
